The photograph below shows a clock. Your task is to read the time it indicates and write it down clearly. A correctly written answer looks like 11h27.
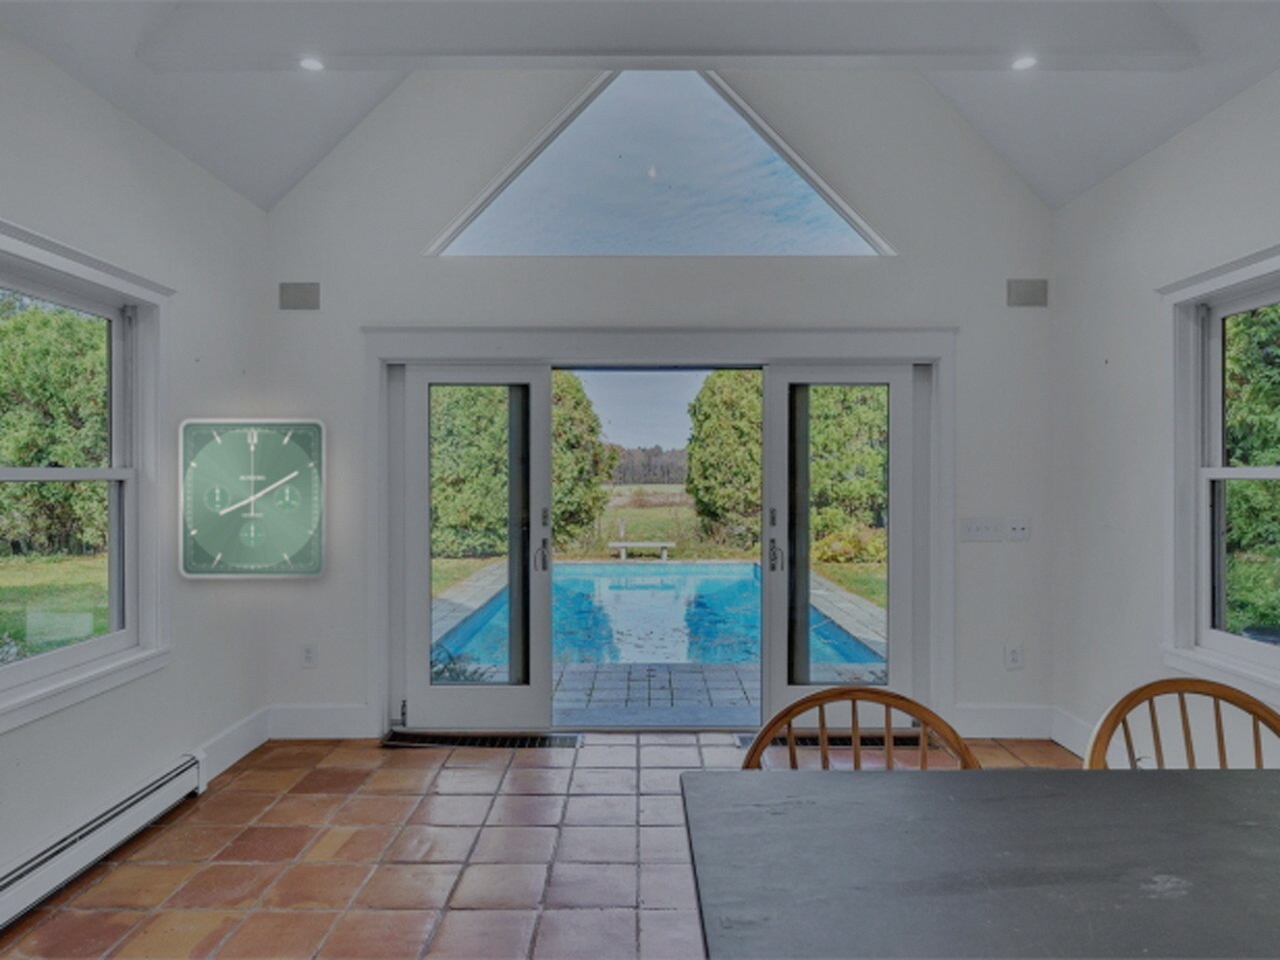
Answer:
8h10
